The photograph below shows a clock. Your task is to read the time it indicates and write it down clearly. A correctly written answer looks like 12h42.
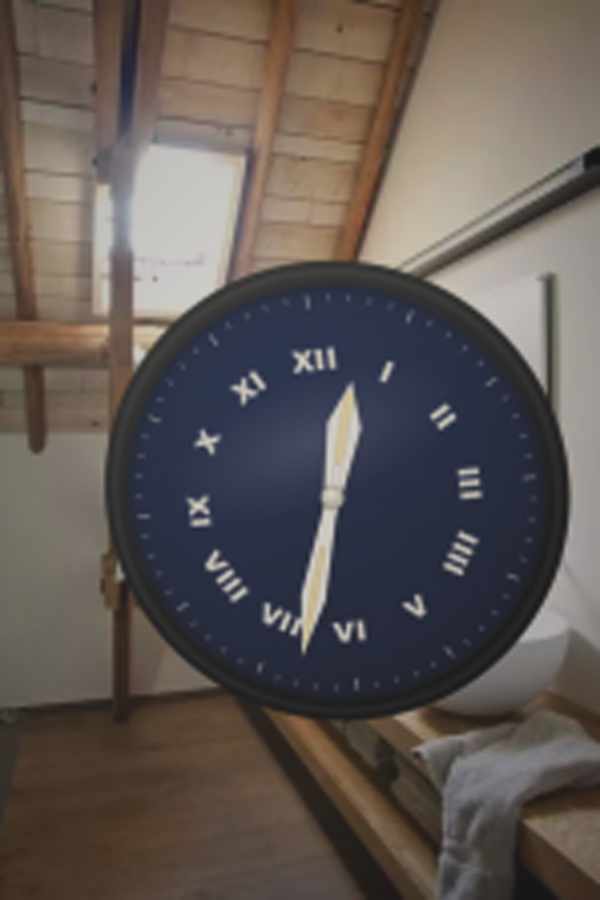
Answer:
12h33
